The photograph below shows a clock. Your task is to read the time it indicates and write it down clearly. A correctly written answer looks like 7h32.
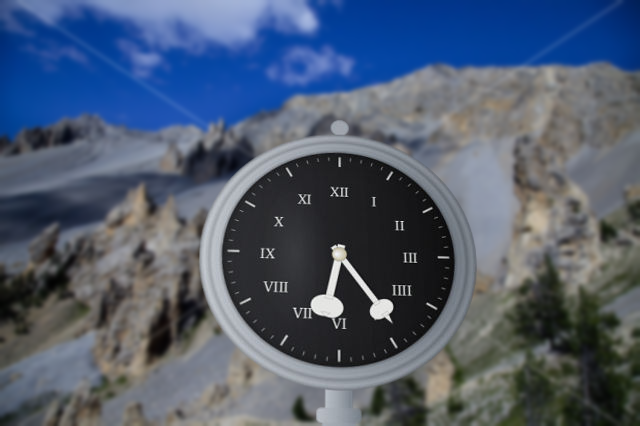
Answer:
6h24
